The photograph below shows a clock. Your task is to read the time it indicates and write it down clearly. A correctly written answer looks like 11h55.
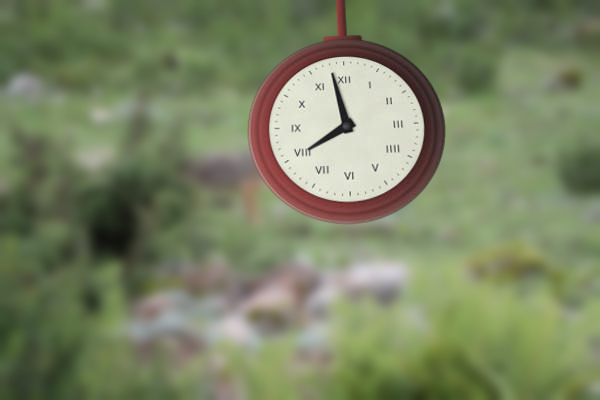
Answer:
7h58
